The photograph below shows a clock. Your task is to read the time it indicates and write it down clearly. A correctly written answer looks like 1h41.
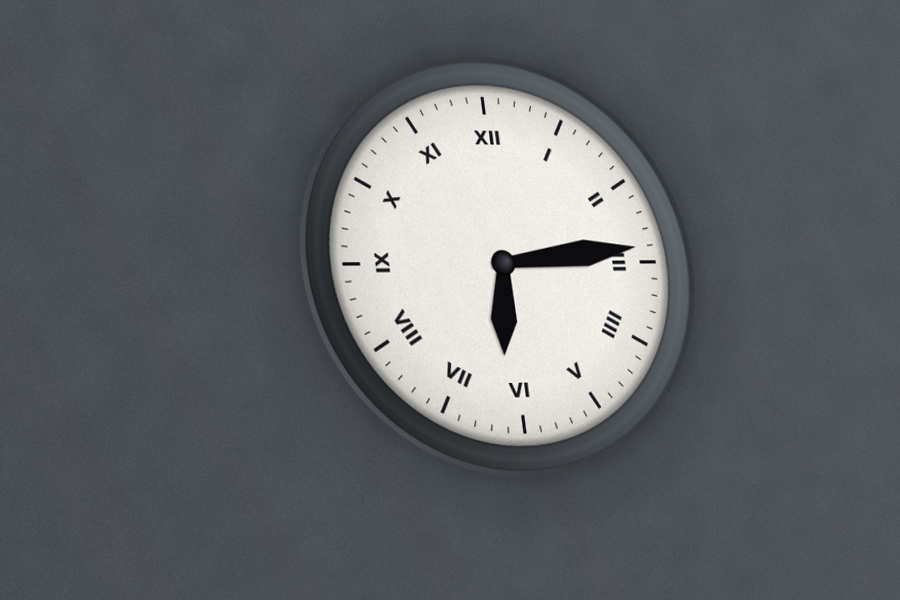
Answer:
6h14
